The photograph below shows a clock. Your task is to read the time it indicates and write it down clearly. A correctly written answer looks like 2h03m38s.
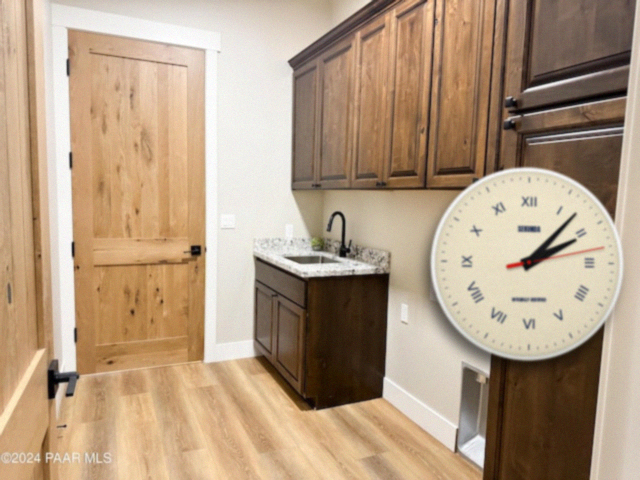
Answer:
2h07m13s
